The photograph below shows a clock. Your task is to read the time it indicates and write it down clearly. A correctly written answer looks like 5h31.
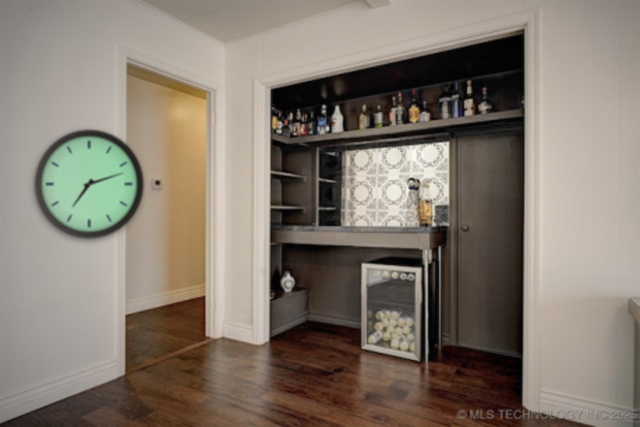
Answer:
7h12
